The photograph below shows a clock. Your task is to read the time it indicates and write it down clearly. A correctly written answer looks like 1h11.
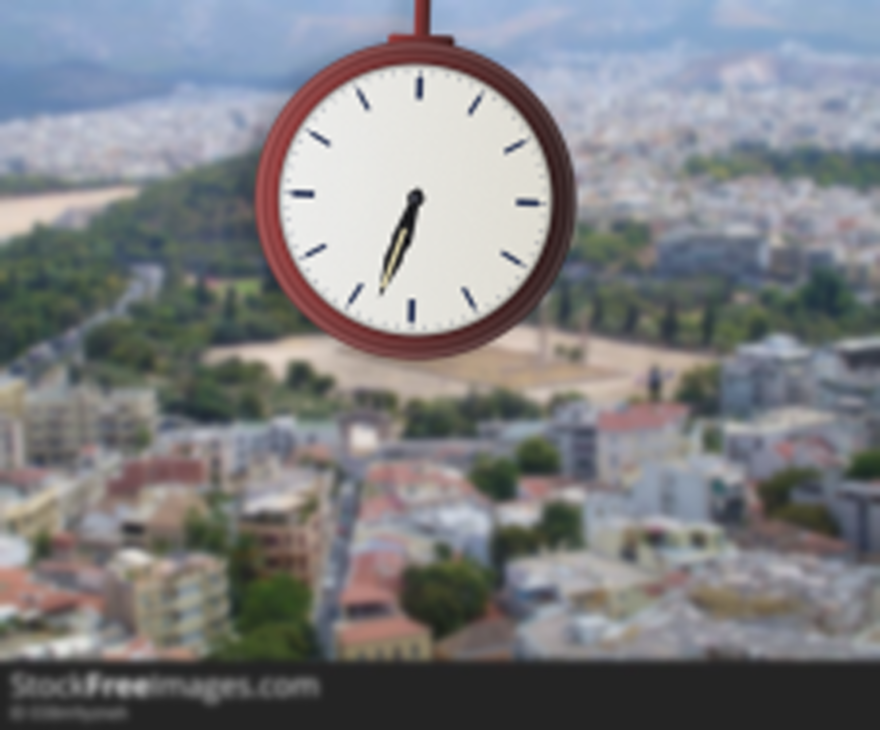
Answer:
6h33
